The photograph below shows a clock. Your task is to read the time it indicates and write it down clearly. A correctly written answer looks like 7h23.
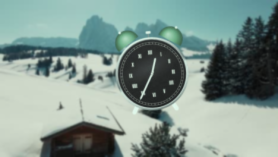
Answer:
12h35
